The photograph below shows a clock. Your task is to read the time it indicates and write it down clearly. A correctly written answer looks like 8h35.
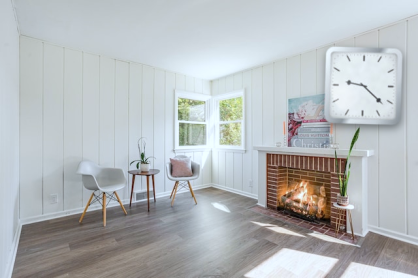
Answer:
9h22
